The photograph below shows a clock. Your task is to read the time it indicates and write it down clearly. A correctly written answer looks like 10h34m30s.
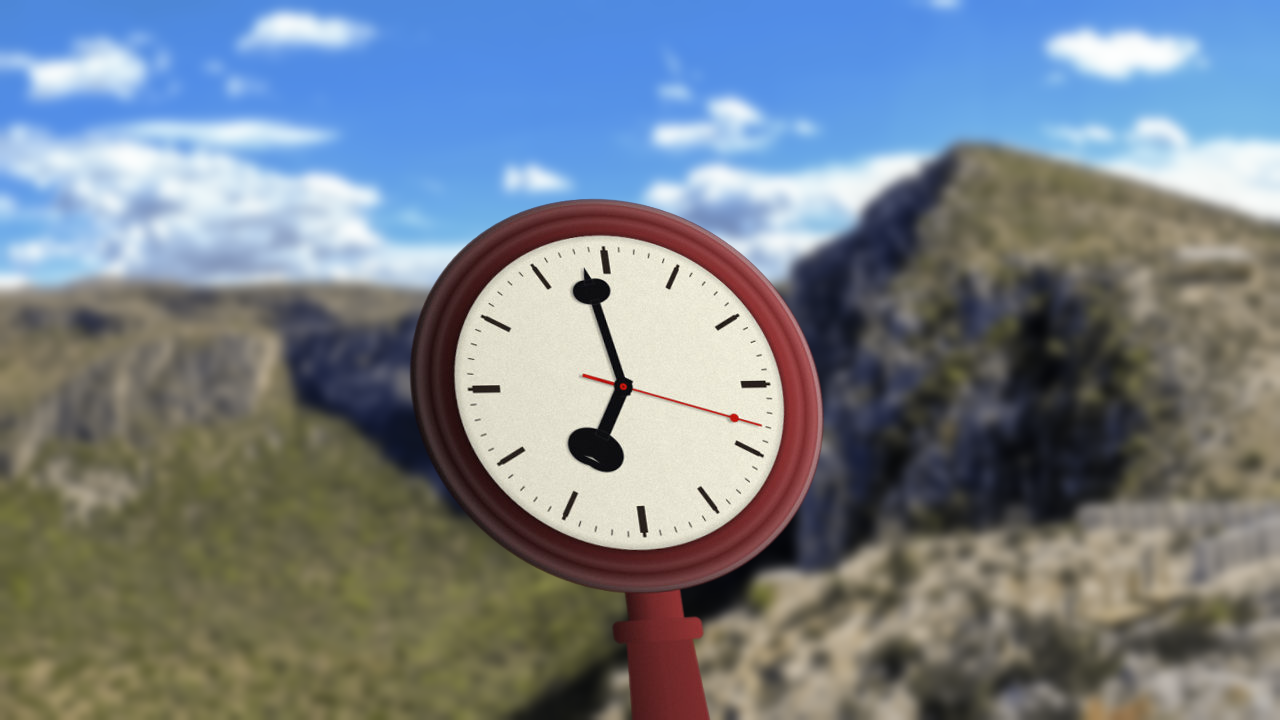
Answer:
6h58m18s
